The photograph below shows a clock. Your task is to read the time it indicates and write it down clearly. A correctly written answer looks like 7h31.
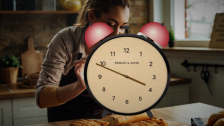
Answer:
3h49
